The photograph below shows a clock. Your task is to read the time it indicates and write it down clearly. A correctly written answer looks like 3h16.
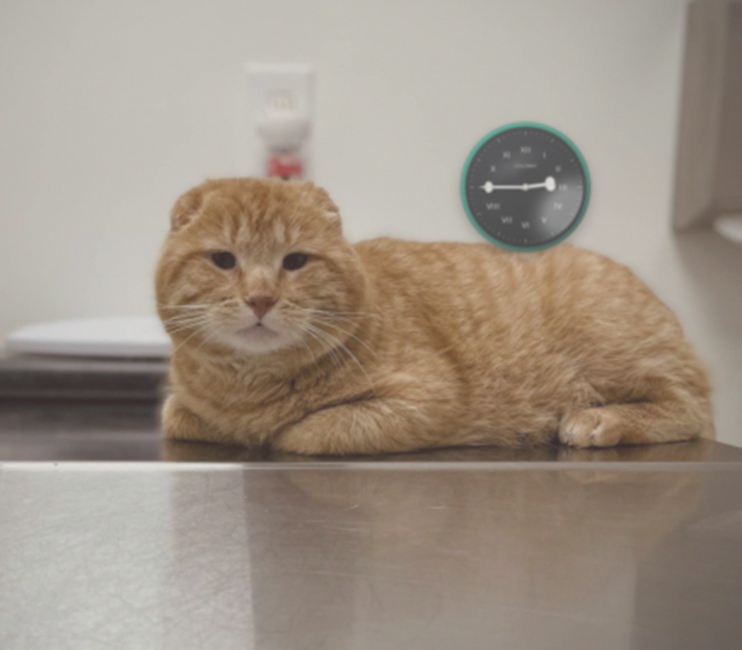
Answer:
2h45
